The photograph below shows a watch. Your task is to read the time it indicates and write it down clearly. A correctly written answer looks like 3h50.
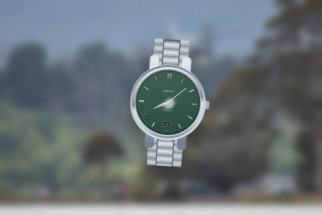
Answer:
8h08
